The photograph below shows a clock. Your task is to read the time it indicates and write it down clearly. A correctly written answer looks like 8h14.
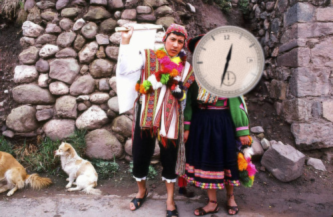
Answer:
12h33
